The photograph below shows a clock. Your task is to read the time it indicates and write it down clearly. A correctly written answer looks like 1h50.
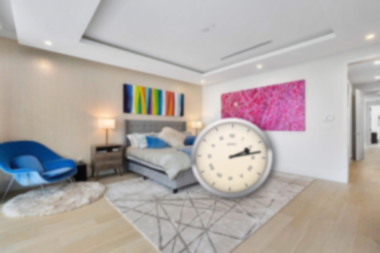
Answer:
2h13
